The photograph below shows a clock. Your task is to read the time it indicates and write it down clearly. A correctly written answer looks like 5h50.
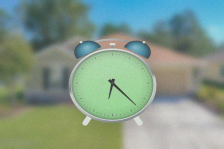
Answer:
6h23
